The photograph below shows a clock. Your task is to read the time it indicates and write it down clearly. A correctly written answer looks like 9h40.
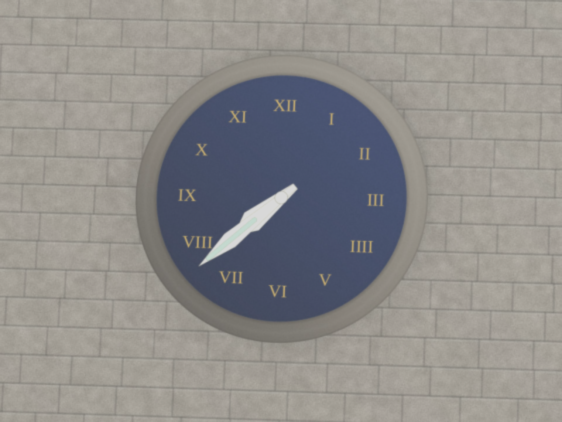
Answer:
7h38
